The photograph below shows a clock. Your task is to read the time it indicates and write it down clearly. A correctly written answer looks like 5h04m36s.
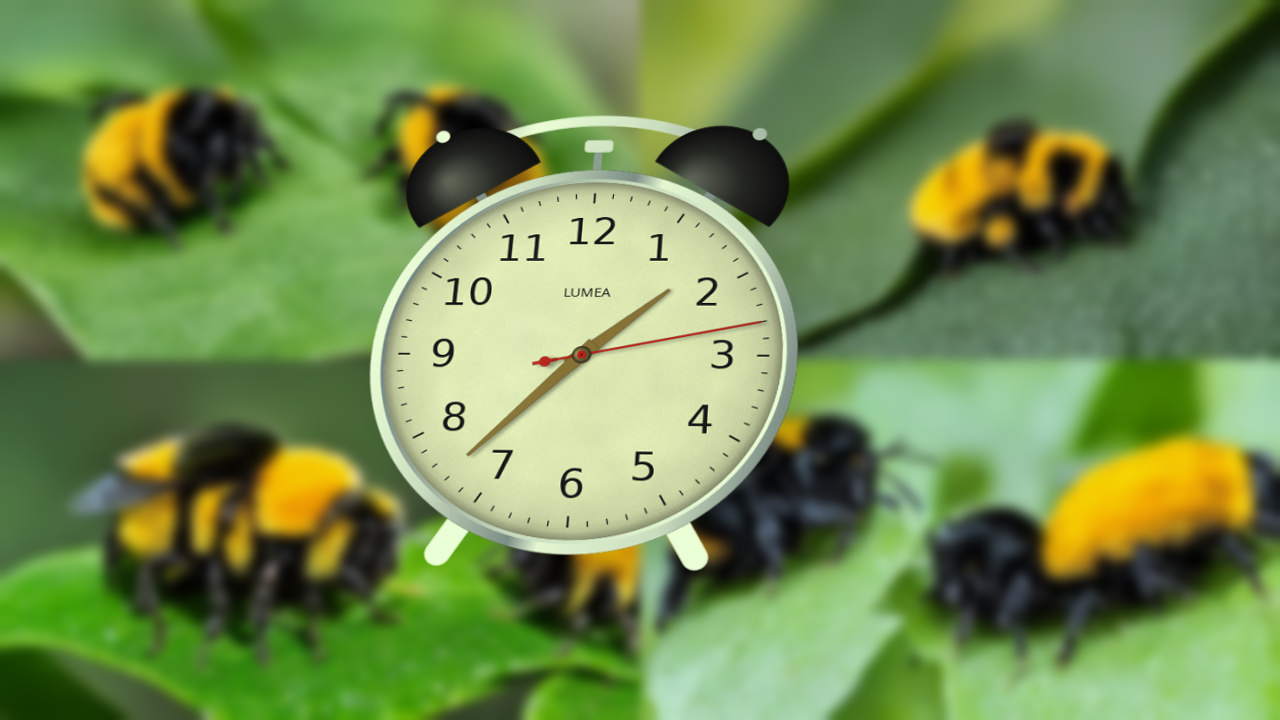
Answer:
1h37m13s
